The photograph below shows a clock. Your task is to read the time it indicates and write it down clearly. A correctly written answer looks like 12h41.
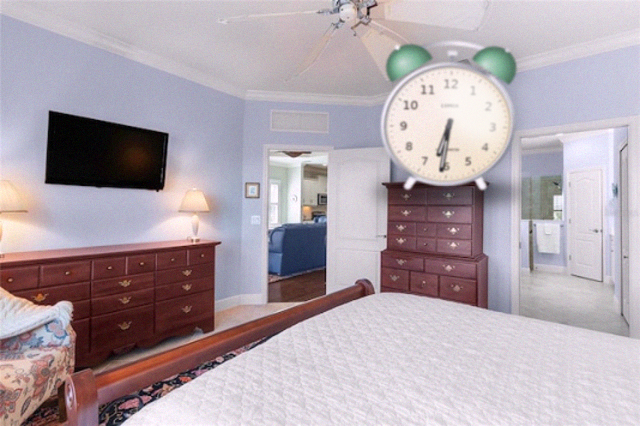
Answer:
6h31
